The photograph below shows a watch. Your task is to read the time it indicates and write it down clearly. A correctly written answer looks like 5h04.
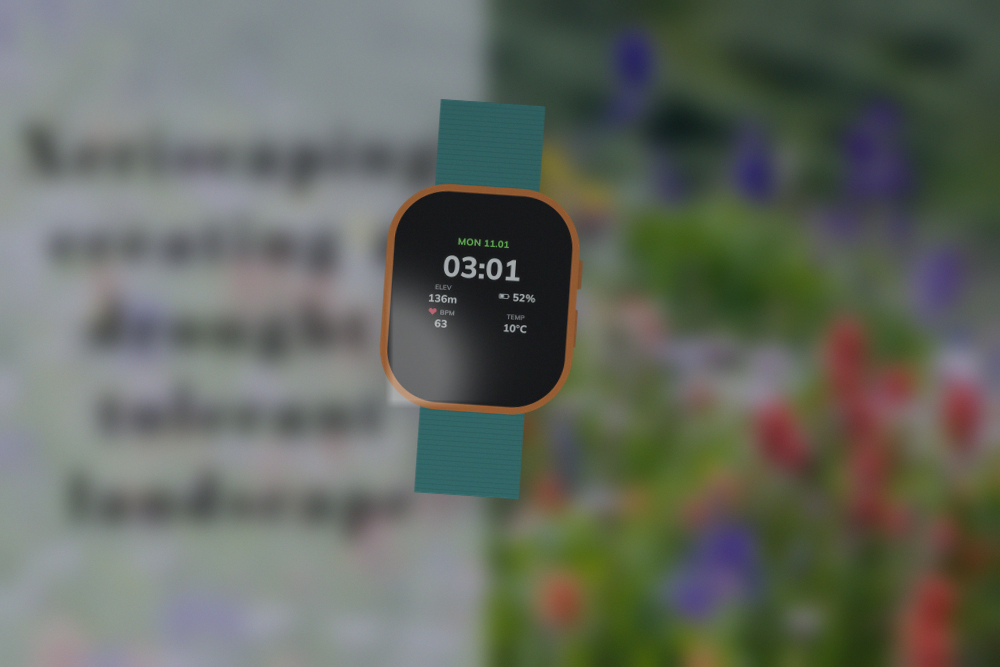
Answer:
3h01
